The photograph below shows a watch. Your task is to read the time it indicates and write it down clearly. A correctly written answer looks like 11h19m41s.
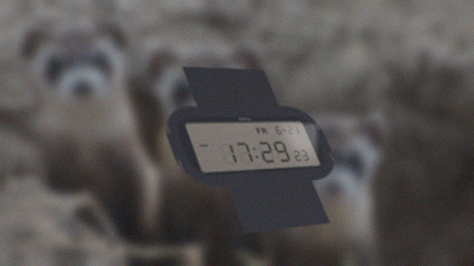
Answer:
17h29m23s
